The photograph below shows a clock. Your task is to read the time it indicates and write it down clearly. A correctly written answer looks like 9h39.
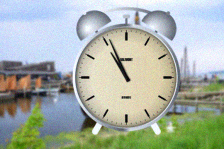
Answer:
10h56
